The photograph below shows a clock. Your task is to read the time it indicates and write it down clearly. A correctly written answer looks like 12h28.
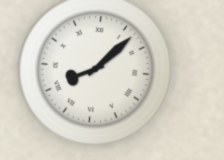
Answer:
8h07
